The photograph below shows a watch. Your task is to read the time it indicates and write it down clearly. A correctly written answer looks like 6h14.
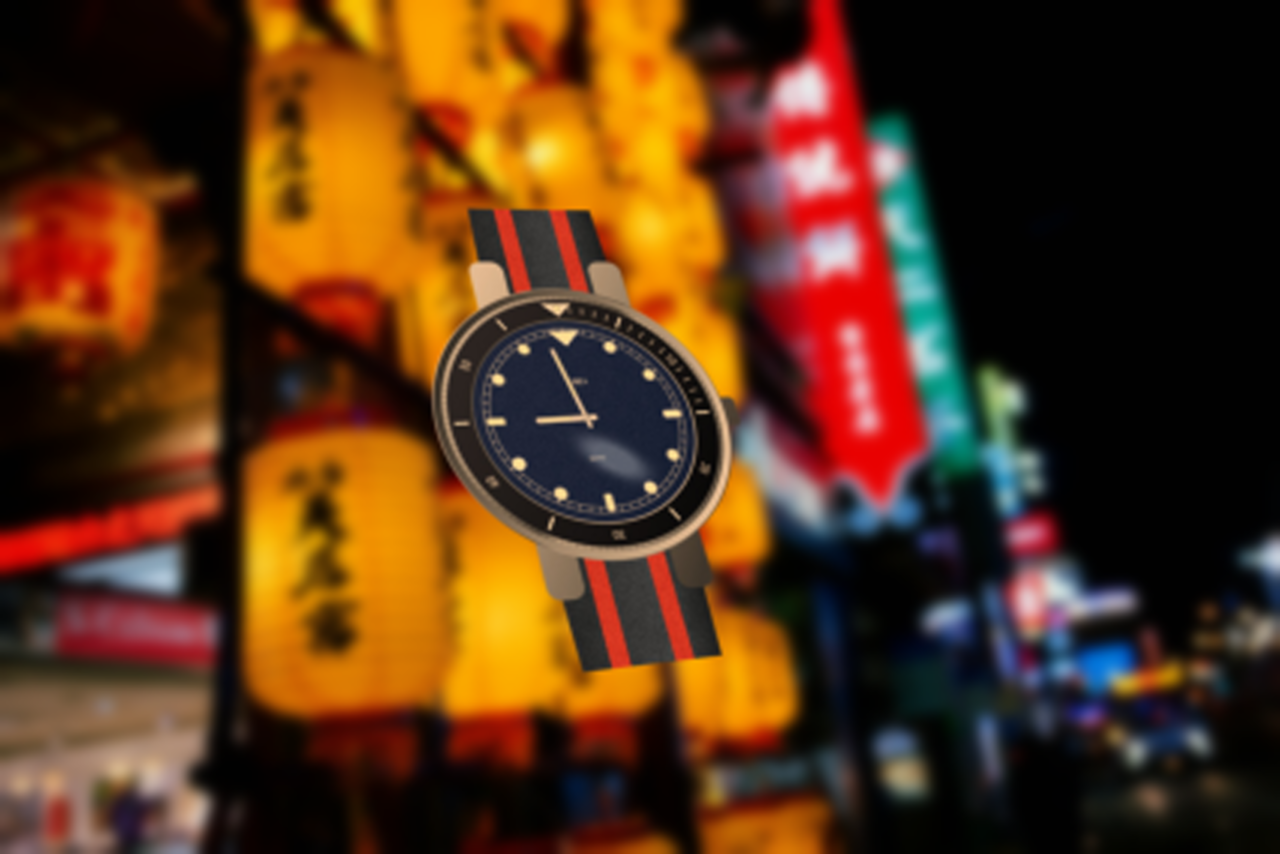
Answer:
8h58
